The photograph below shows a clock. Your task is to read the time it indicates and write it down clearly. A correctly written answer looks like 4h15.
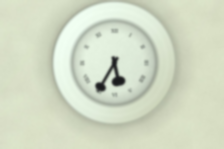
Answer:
5h35
